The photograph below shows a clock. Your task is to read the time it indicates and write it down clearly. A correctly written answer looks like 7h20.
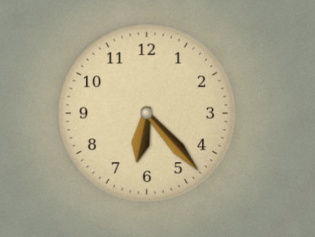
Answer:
6h23
